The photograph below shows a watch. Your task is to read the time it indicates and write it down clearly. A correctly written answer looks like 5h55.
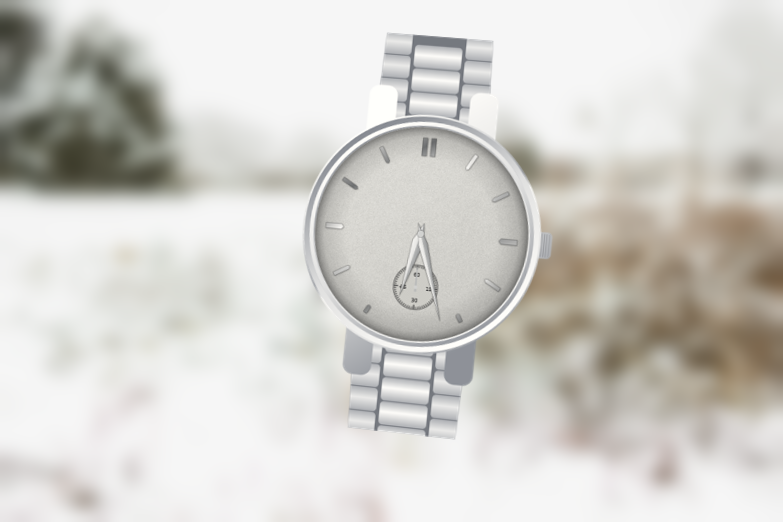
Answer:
6h27
